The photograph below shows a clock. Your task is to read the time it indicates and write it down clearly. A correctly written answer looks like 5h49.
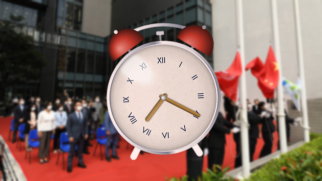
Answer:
7h20
